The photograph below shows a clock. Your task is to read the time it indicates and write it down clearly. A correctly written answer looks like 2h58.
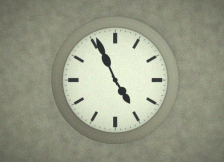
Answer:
4h56
